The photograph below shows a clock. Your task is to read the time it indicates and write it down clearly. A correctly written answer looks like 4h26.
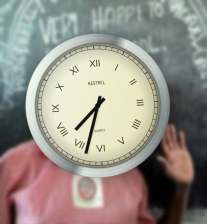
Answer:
7h33
